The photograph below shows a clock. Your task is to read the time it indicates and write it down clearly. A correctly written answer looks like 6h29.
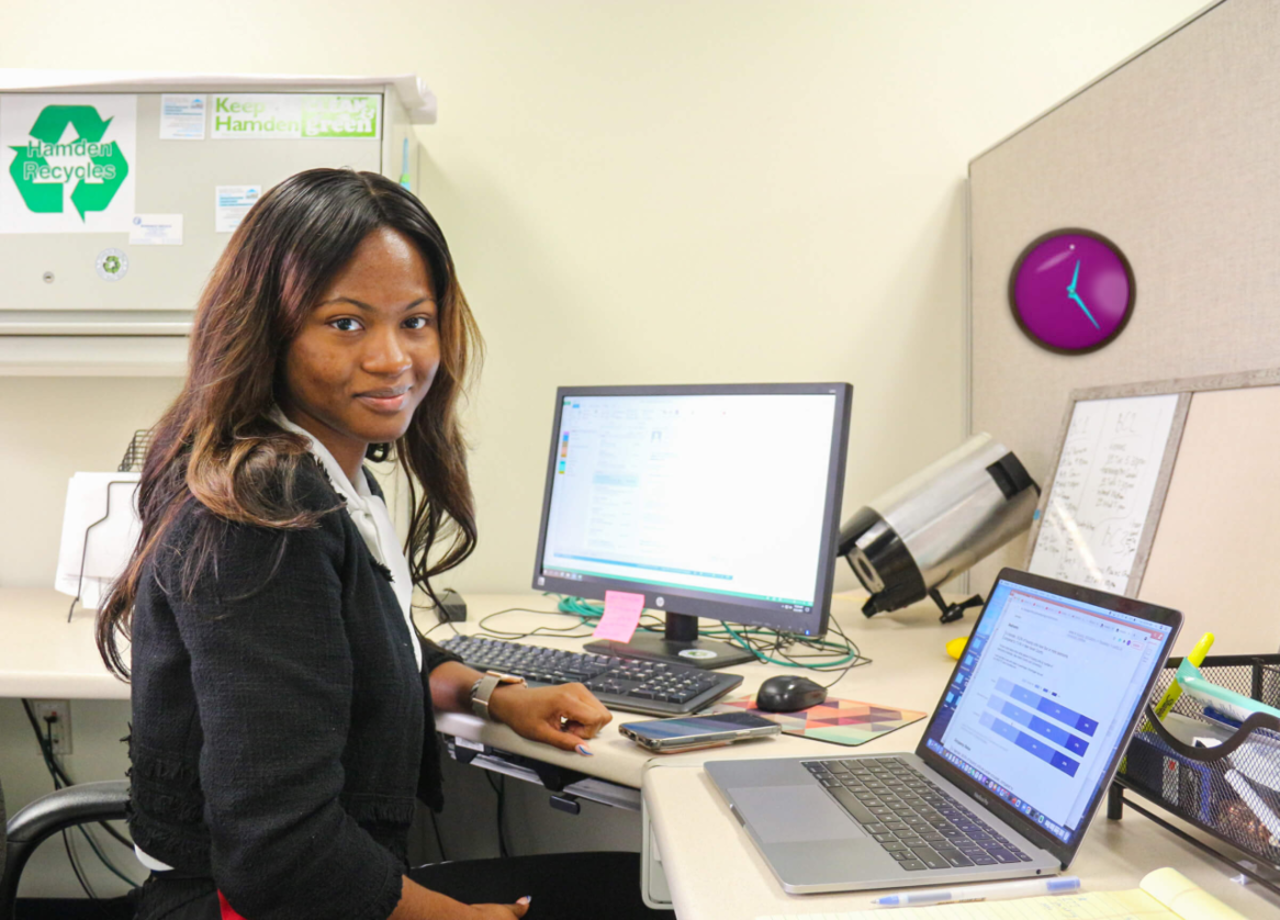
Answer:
12h24
